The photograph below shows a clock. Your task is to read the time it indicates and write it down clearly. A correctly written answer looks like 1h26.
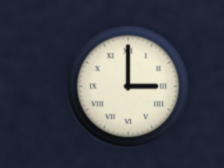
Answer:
3h00
